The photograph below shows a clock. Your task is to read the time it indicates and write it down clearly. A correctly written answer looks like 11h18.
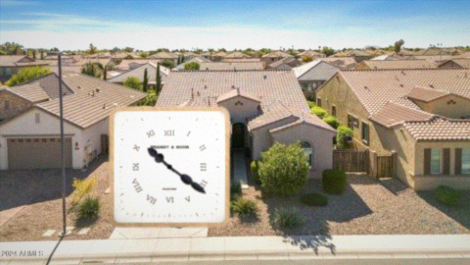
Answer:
10h21
